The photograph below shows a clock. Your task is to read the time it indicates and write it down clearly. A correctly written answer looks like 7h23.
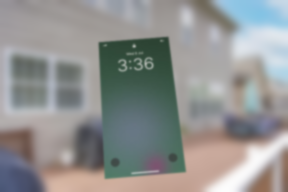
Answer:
3h36
